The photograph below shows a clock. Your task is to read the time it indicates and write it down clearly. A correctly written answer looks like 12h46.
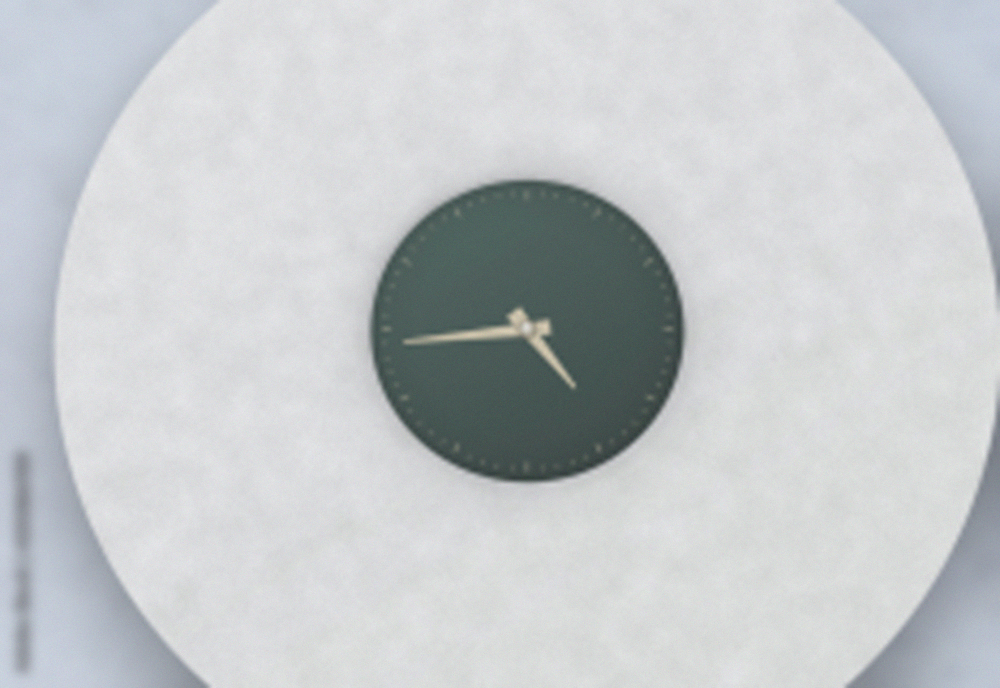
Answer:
4h44
